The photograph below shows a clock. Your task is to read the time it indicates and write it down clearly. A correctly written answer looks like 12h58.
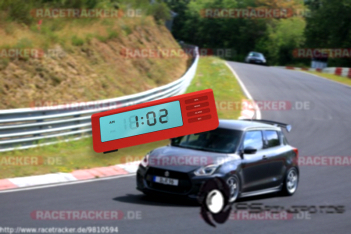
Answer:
1h02
